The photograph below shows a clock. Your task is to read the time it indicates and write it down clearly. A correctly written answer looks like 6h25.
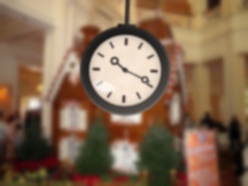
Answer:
10h19
